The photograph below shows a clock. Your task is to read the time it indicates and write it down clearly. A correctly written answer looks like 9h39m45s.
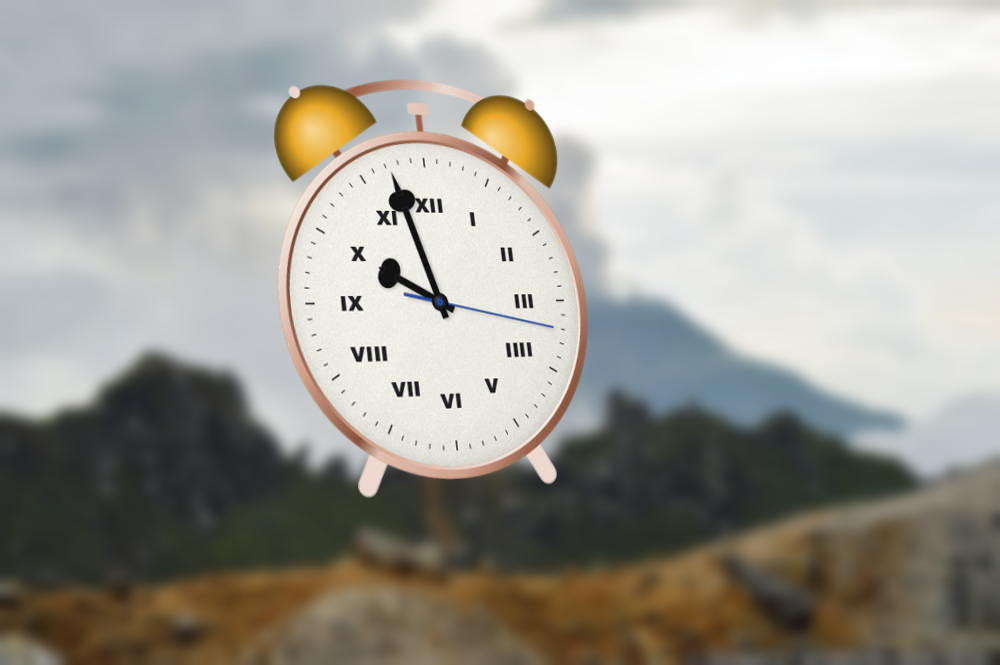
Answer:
9h57m17s
